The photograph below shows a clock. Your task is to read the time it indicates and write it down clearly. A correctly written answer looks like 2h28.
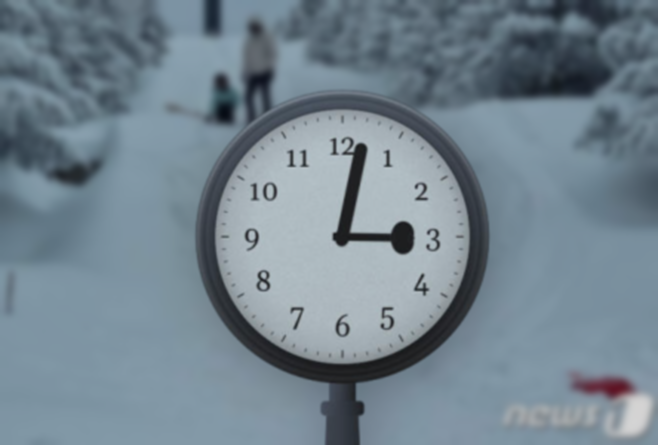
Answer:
3h02
